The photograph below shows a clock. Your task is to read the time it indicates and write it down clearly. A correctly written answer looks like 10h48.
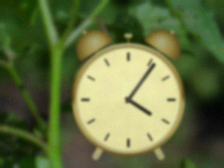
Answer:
4h06
